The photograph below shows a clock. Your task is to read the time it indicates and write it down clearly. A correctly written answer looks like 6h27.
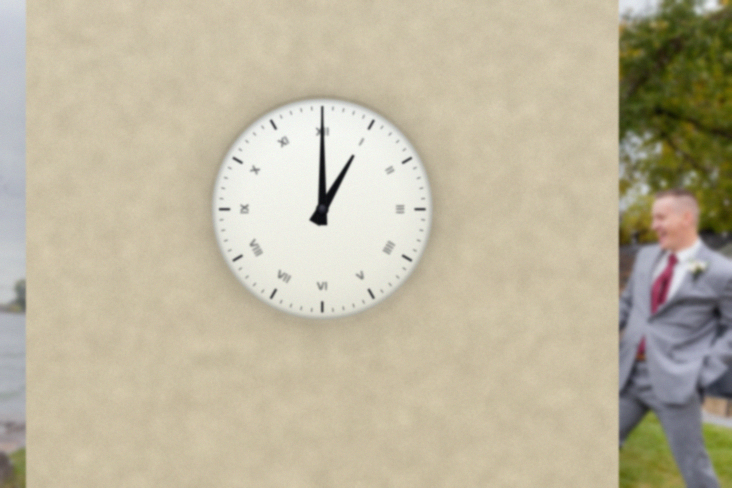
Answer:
1h00
